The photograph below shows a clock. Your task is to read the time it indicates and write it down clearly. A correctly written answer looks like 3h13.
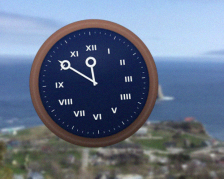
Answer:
11h51
